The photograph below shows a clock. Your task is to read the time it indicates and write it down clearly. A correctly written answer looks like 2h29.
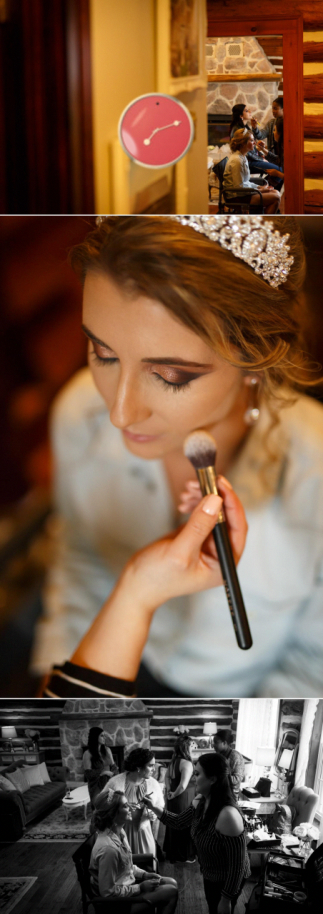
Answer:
7h11
